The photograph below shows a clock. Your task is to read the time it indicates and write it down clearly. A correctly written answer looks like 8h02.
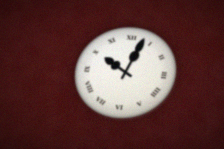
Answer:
10h03
